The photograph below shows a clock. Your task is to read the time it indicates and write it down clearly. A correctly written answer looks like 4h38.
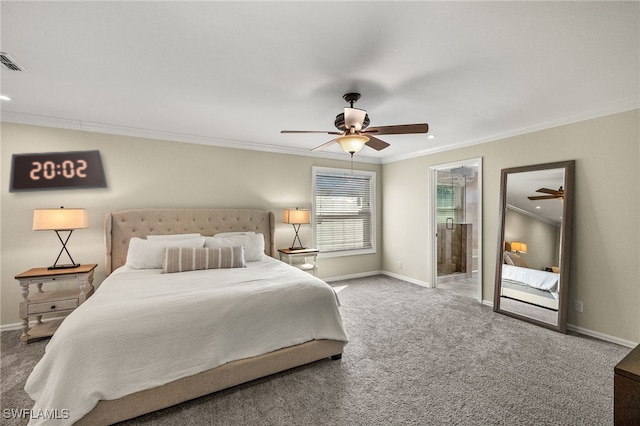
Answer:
20h02
